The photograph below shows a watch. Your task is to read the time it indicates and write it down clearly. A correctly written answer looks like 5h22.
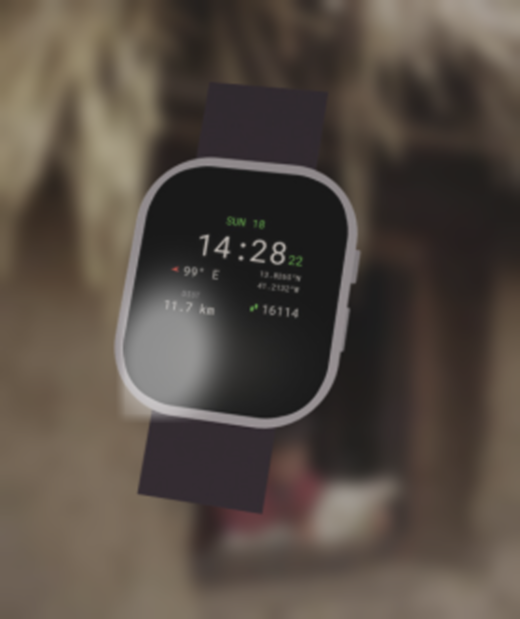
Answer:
14h28
